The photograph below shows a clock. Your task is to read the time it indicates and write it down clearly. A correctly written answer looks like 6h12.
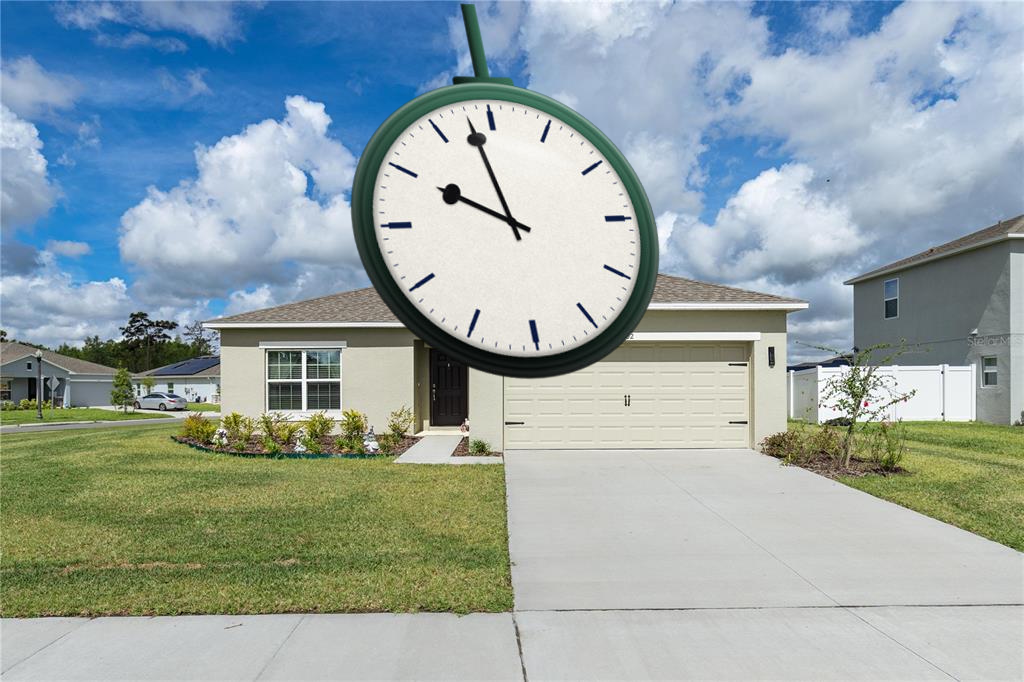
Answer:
9h58
